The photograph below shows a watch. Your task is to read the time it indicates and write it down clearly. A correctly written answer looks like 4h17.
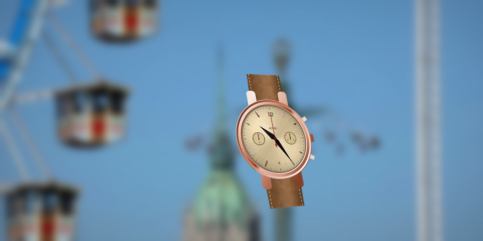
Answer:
10h25
